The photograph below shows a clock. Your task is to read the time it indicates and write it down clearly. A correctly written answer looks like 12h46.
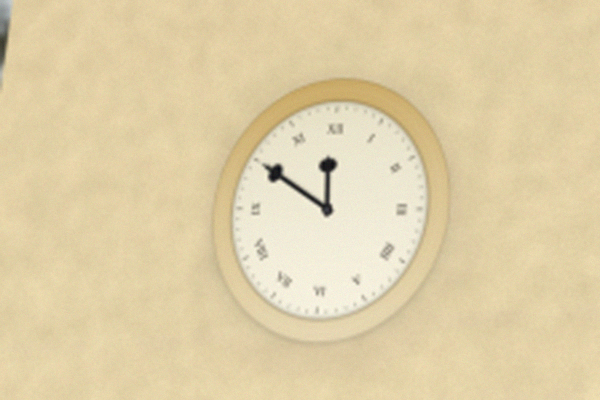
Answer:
11h50
